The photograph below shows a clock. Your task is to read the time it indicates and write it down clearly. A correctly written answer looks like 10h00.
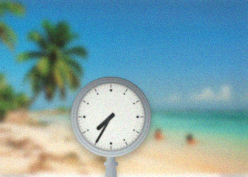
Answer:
7h35
